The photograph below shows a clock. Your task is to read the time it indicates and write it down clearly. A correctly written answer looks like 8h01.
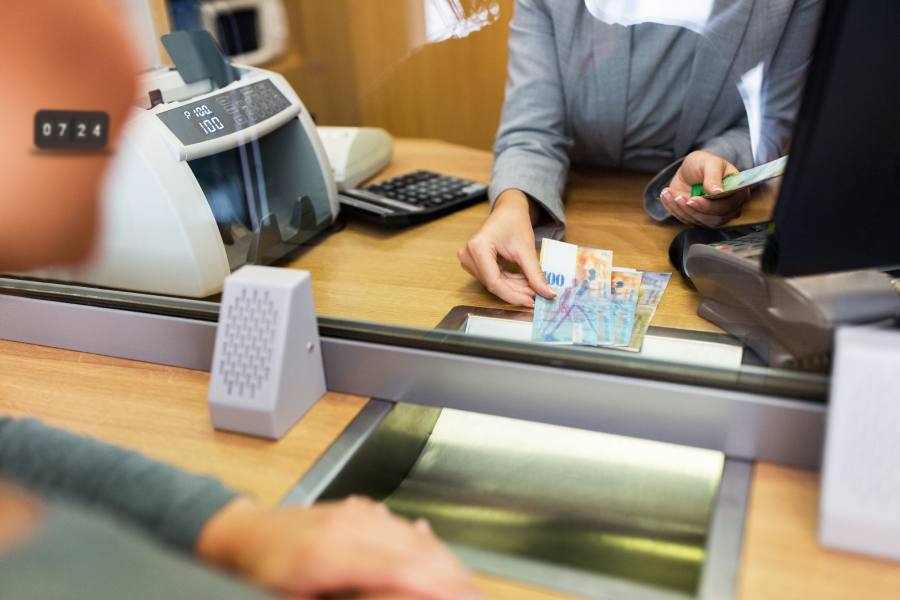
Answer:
7h24
